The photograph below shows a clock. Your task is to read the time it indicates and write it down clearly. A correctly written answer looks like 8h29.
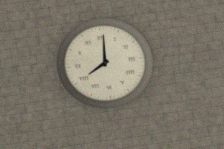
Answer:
8h01
